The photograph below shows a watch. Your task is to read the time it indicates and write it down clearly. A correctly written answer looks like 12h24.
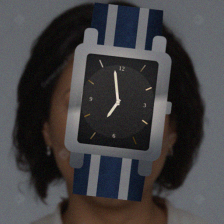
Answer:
6h58
